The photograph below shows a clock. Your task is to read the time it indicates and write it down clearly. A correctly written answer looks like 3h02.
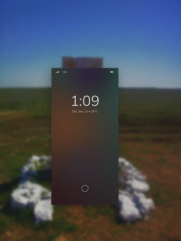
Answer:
1h09
